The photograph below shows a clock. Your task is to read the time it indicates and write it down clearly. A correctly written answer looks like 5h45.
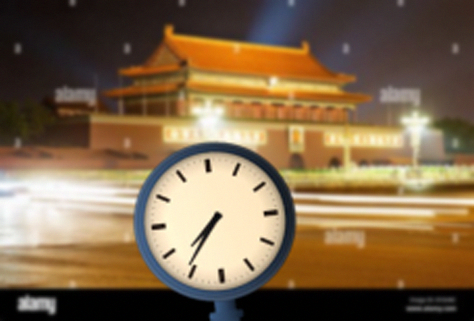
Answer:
7h36
